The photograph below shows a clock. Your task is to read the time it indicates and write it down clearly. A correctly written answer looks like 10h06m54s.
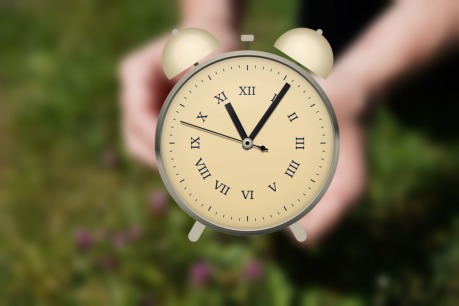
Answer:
11h05m48s
